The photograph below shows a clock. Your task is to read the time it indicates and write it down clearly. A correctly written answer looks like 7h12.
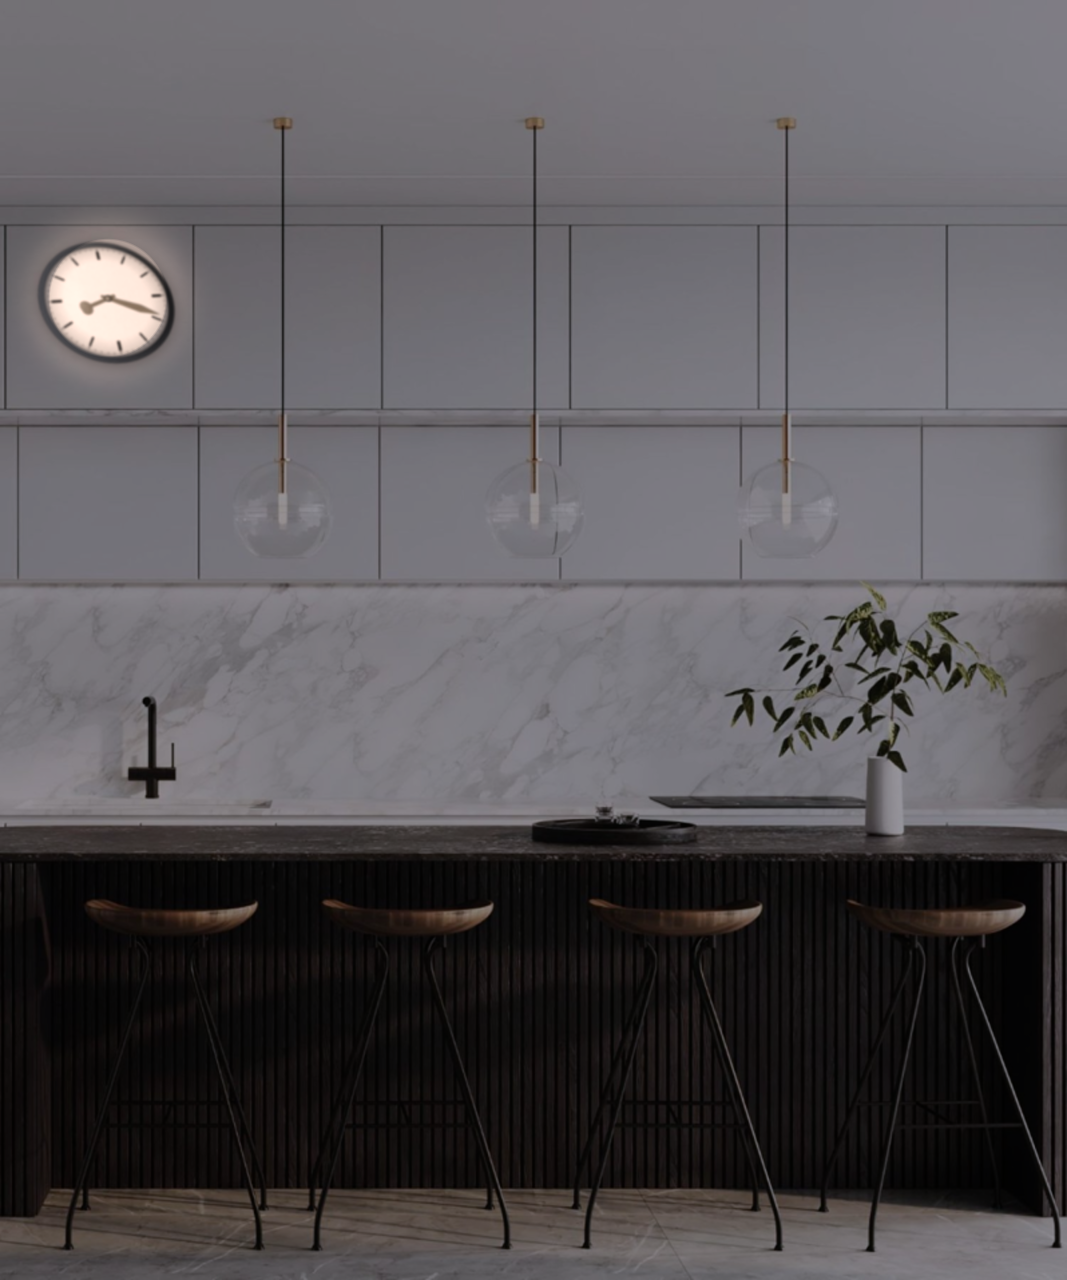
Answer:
8h19
